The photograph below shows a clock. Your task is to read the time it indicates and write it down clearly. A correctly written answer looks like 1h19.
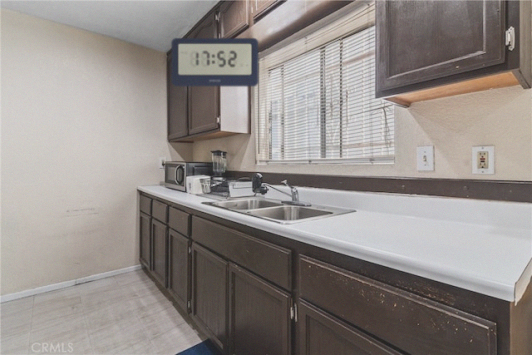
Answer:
17h52
